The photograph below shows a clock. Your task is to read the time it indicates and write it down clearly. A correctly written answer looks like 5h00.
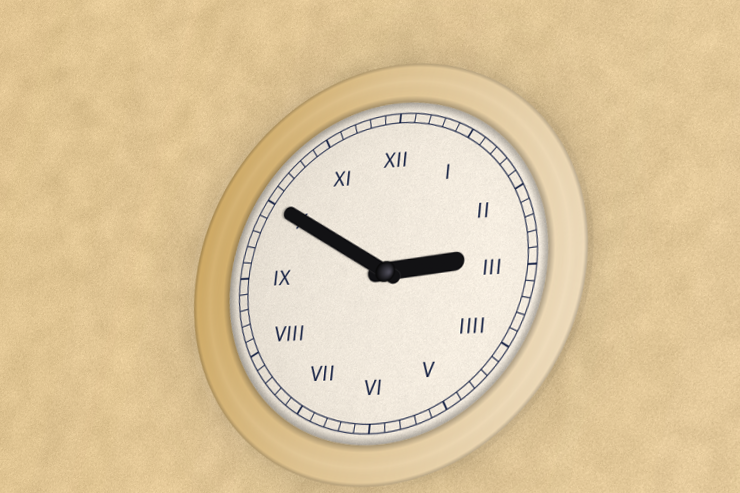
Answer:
2h50
